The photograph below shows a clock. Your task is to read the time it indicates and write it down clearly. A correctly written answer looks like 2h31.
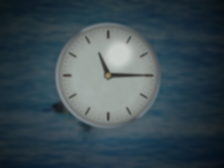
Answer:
11h15
